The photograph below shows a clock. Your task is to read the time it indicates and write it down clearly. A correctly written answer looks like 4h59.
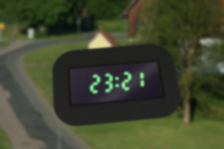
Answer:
23h21
